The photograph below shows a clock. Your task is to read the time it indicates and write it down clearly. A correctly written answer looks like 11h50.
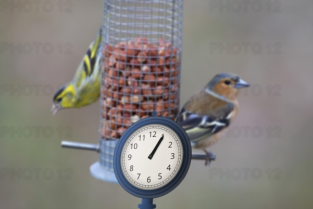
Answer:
1h05
